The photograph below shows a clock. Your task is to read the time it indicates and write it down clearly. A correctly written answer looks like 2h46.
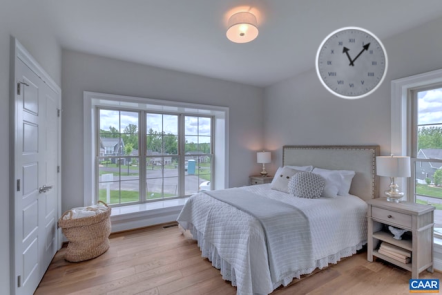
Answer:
11h07
